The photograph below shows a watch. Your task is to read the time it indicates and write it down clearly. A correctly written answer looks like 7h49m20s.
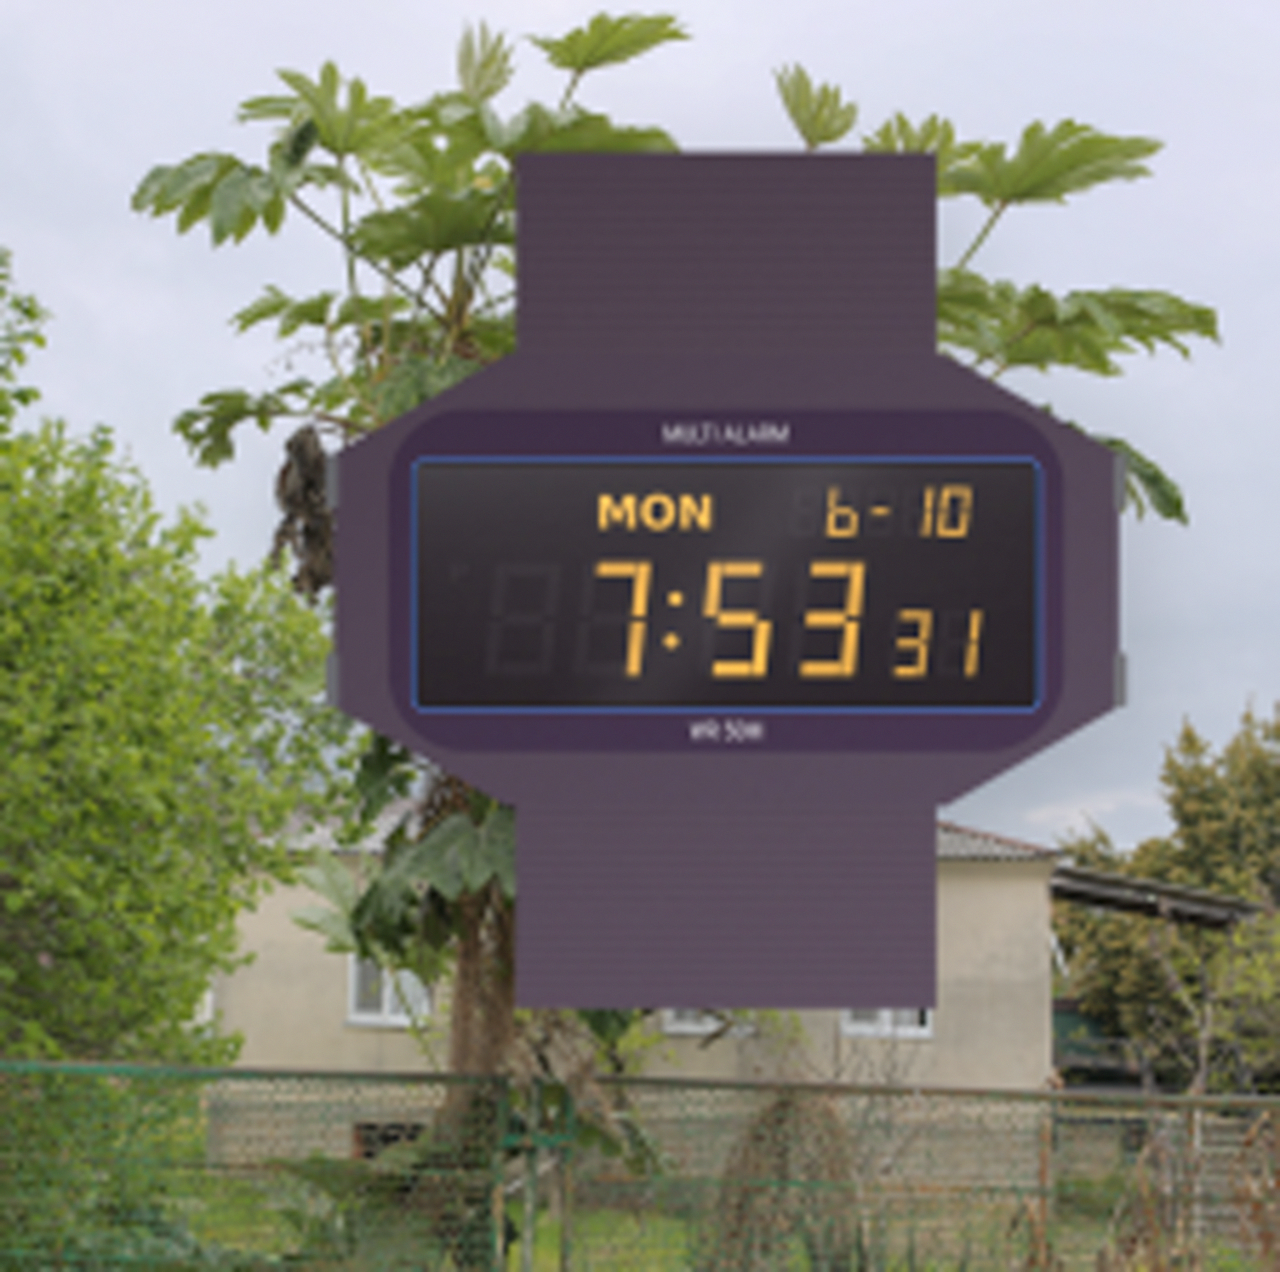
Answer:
7h53m31s
